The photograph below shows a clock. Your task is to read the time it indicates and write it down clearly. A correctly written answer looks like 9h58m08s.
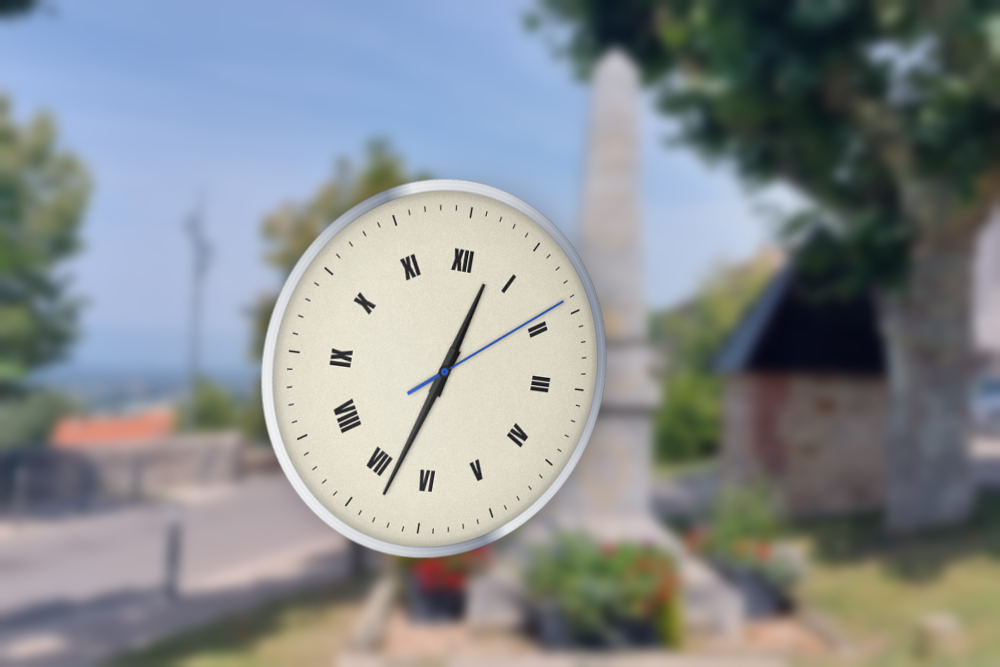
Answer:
12h33m09s
